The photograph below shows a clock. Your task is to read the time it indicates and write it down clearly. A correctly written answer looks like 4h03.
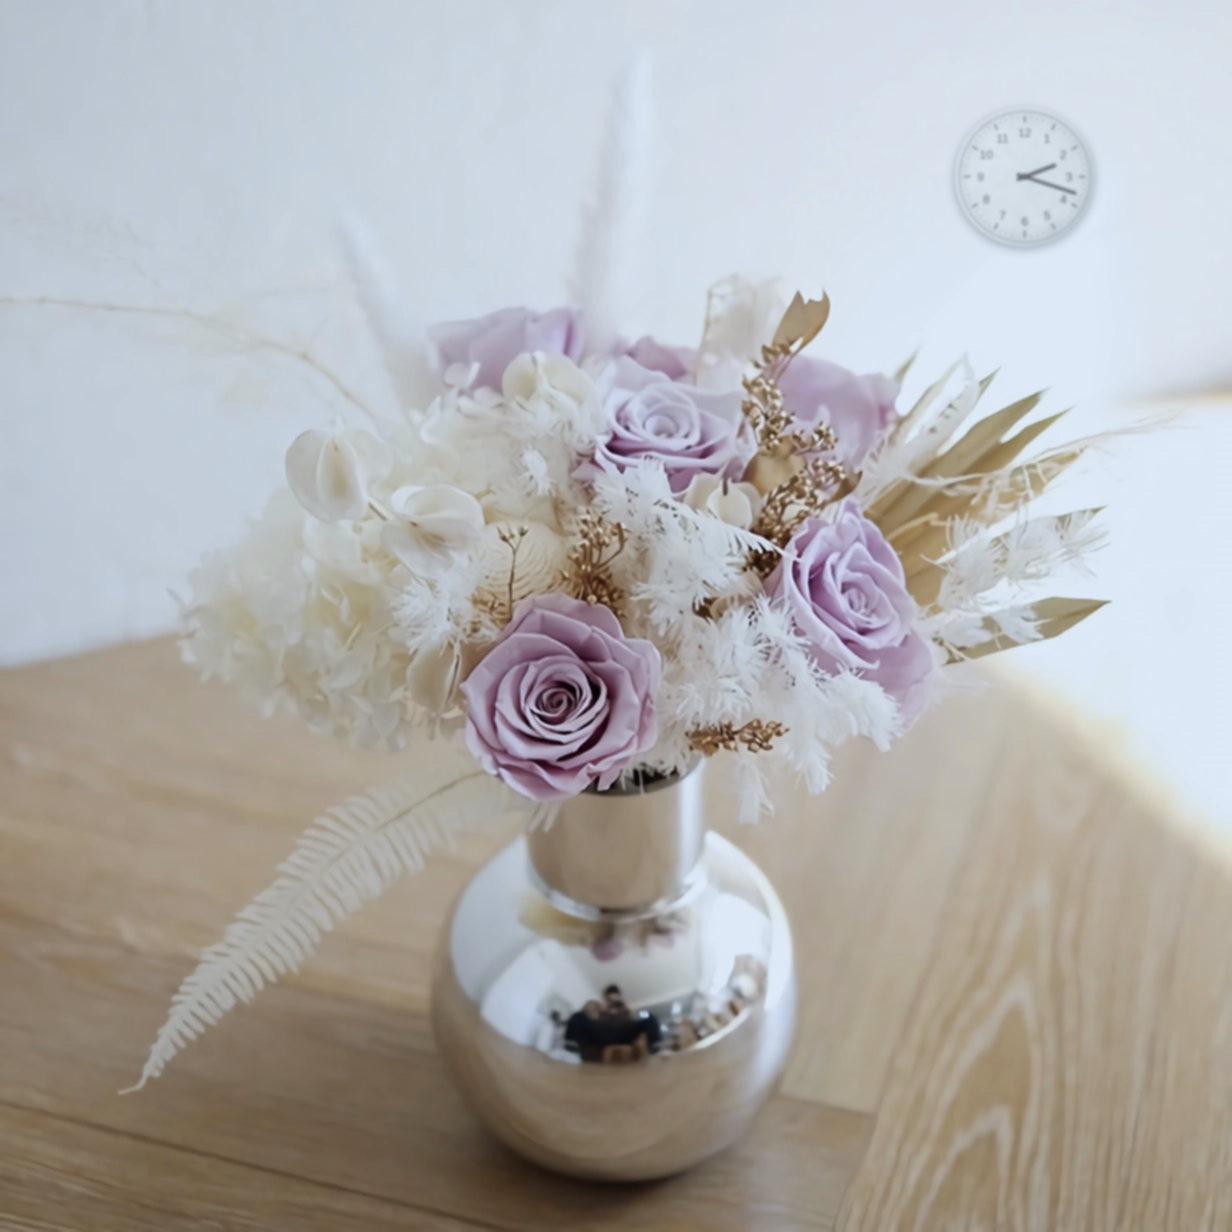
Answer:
2h18
